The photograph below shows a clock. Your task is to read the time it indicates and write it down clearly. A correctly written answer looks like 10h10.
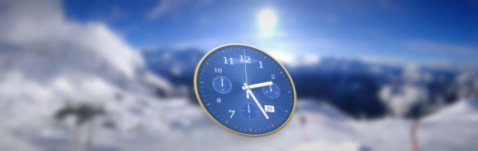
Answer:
2h25
